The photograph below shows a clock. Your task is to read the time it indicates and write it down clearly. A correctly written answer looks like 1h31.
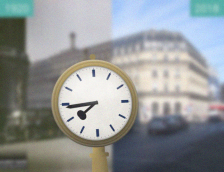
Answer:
7h44
